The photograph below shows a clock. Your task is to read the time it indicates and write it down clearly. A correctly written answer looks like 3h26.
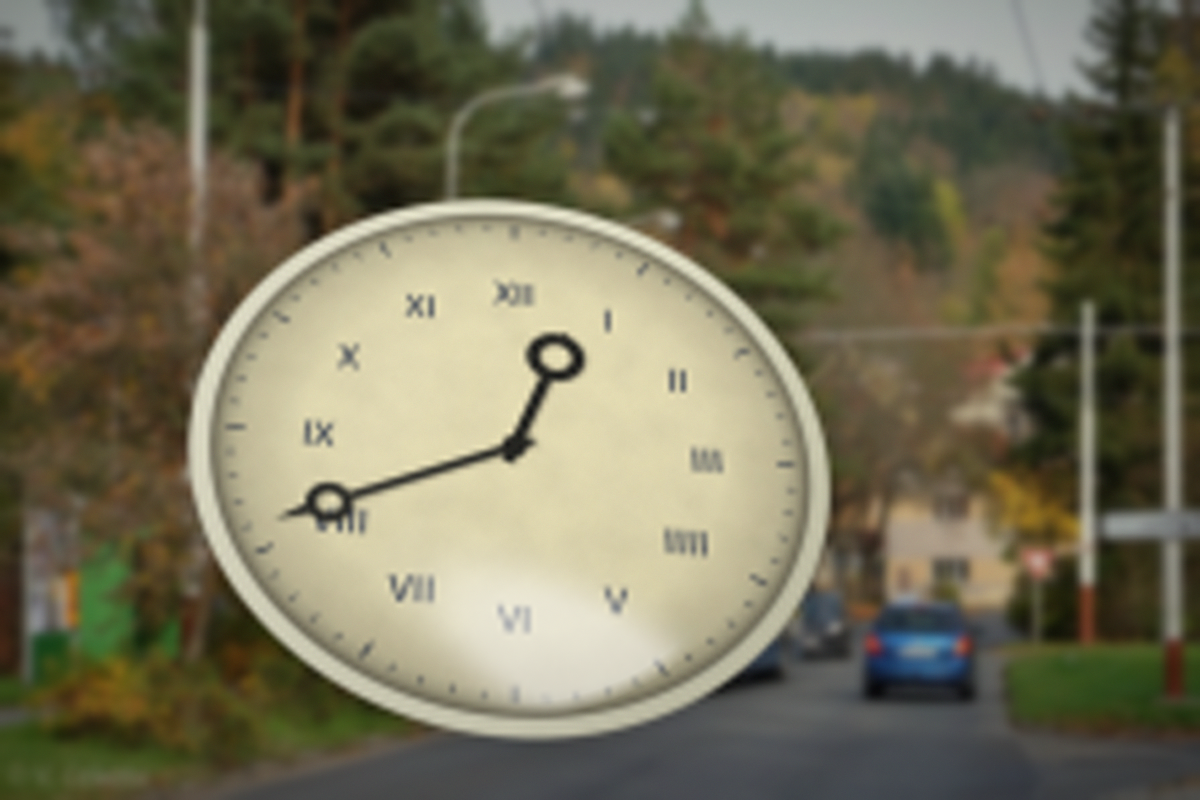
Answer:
12h41
